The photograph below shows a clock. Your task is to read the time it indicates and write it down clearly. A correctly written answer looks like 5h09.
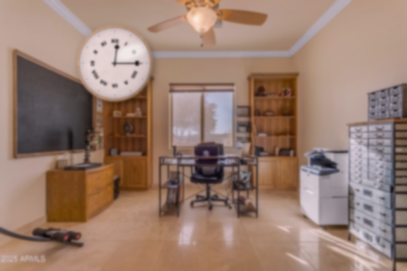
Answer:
12h15
